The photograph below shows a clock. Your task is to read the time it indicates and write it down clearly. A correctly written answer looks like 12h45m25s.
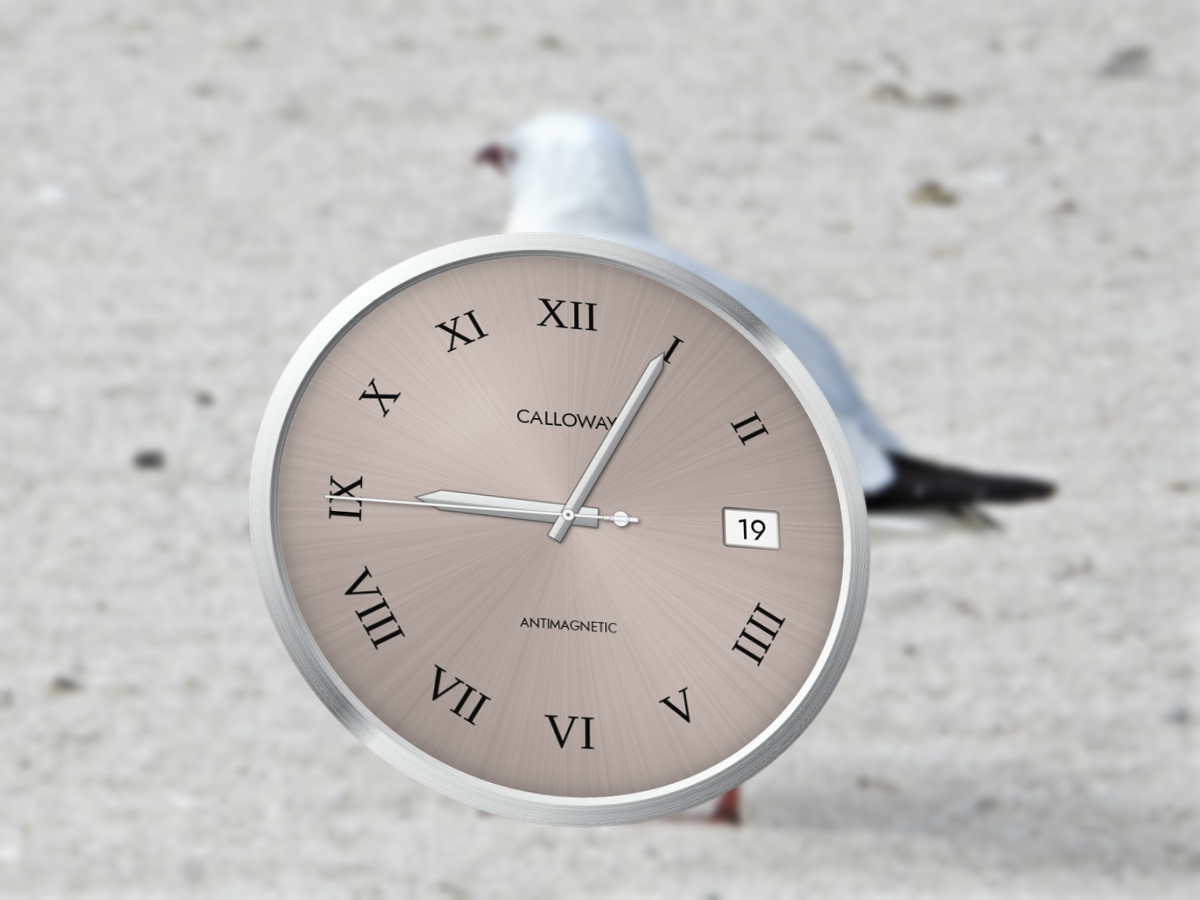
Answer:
9h04m45s
